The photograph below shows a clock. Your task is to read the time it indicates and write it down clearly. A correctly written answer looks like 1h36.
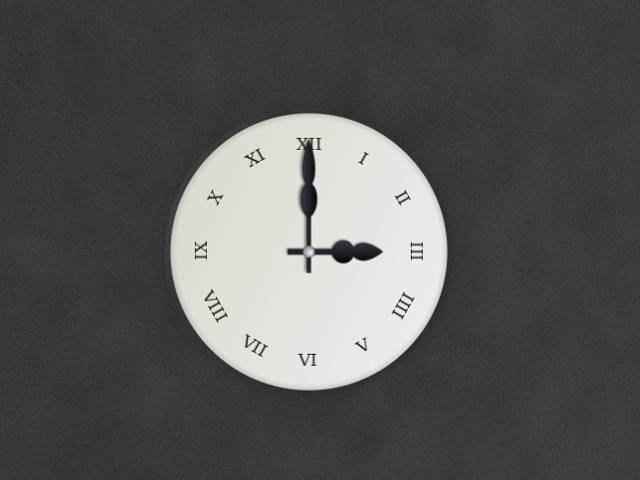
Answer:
3h00
